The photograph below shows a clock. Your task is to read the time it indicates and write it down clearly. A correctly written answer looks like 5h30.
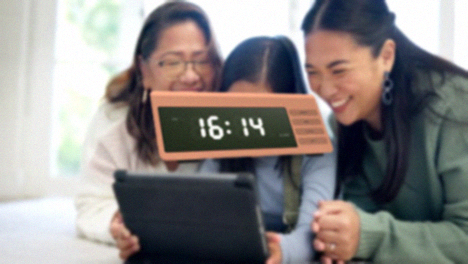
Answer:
16h14
